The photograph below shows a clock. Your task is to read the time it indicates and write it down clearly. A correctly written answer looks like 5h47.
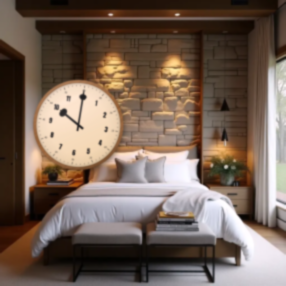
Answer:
10h00
